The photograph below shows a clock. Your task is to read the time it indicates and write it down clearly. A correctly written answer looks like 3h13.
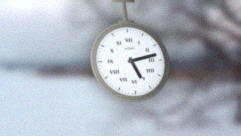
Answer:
5h13
